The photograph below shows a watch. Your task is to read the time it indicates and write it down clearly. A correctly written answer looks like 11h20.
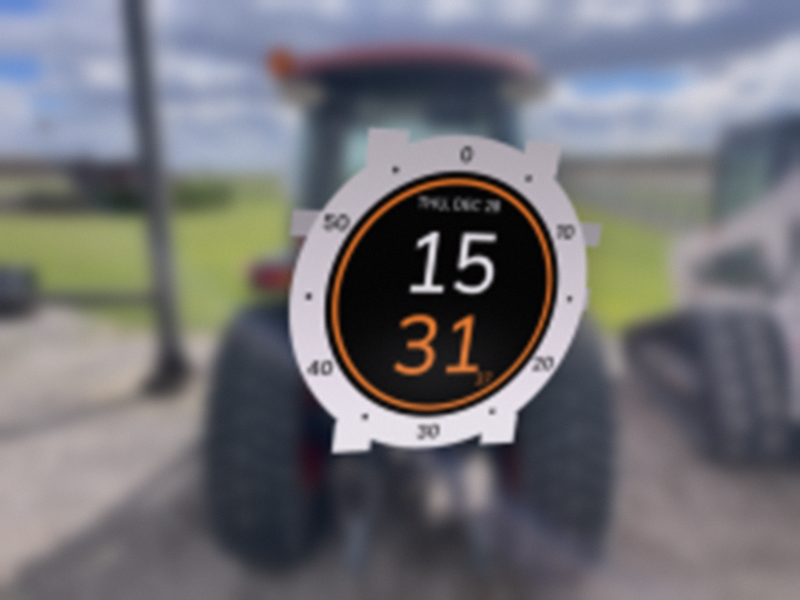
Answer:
15h31
